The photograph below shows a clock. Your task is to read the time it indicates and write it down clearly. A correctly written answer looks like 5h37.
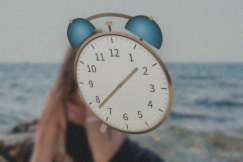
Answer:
1h38
